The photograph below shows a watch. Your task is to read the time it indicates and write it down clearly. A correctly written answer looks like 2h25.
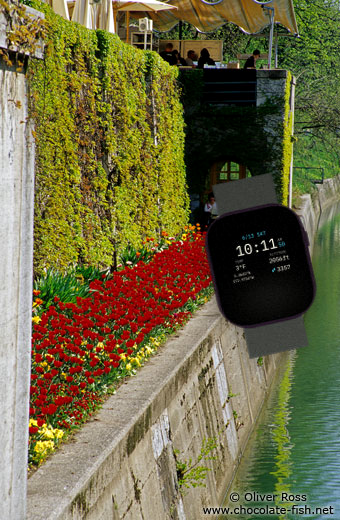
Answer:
10h11
